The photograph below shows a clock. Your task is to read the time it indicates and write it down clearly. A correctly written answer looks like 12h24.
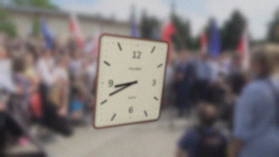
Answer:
8h41
